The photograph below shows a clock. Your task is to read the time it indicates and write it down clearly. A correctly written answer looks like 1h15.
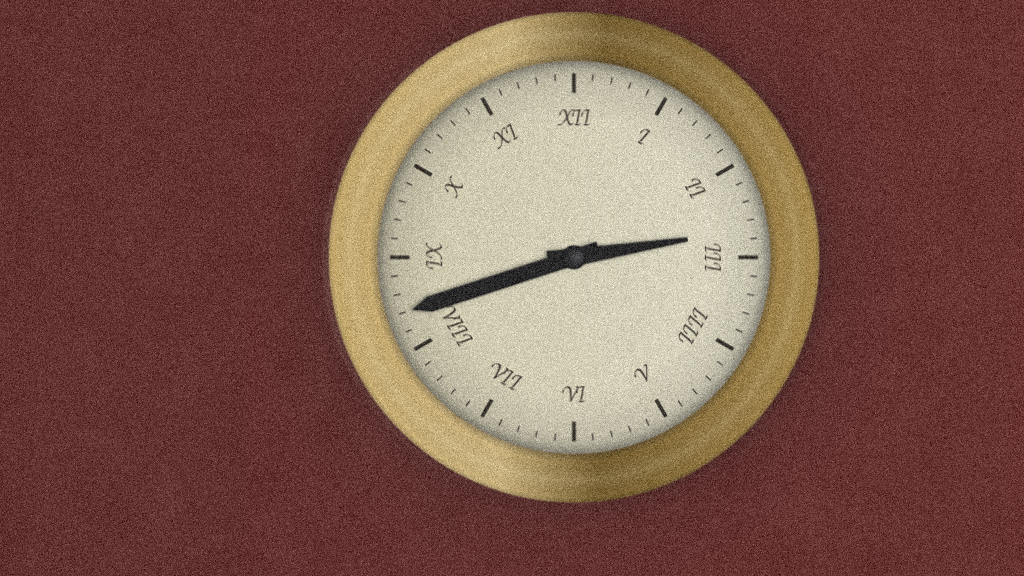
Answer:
2h42
